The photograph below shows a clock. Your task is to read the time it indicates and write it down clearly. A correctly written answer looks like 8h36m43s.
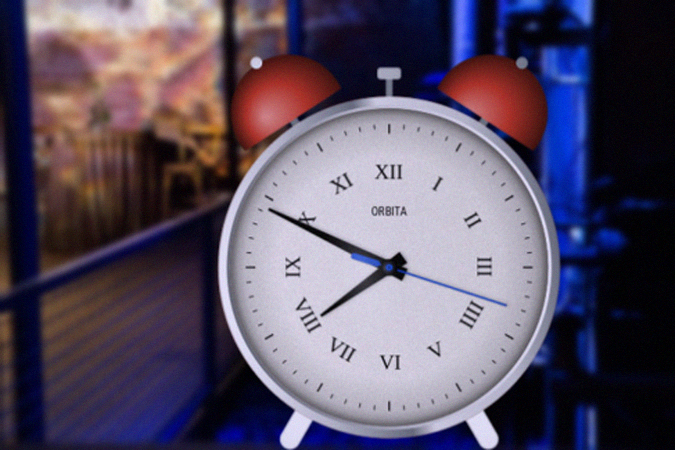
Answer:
7h49m18s
